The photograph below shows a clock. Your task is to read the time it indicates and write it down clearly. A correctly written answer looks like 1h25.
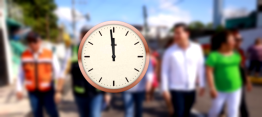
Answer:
11h59
